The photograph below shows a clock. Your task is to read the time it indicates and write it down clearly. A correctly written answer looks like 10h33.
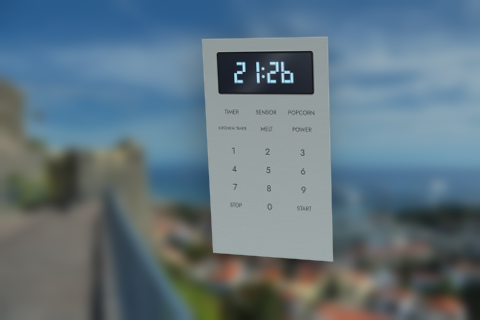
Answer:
21h26
